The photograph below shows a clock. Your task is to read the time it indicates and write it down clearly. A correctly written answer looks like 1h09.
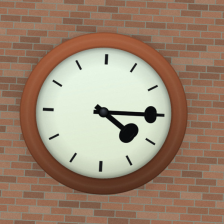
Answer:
4h15
